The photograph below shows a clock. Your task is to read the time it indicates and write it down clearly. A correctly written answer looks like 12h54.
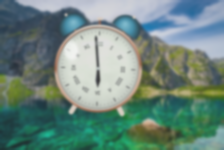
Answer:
5h59
